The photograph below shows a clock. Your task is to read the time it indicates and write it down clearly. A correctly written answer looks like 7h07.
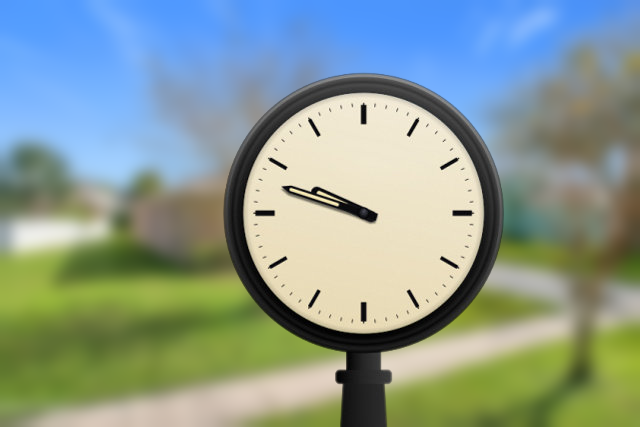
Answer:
9h48
